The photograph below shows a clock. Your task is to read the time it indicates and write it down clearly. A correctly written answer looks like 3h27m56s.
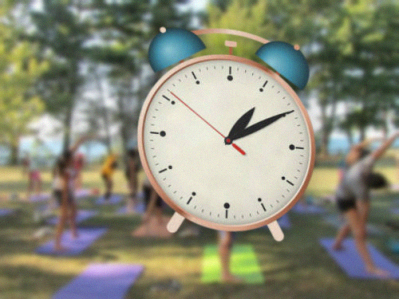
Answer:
1h09m51s
